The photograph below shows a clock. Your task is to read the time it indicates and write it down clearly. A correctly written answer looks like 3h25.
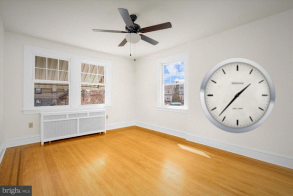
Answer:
1h37
